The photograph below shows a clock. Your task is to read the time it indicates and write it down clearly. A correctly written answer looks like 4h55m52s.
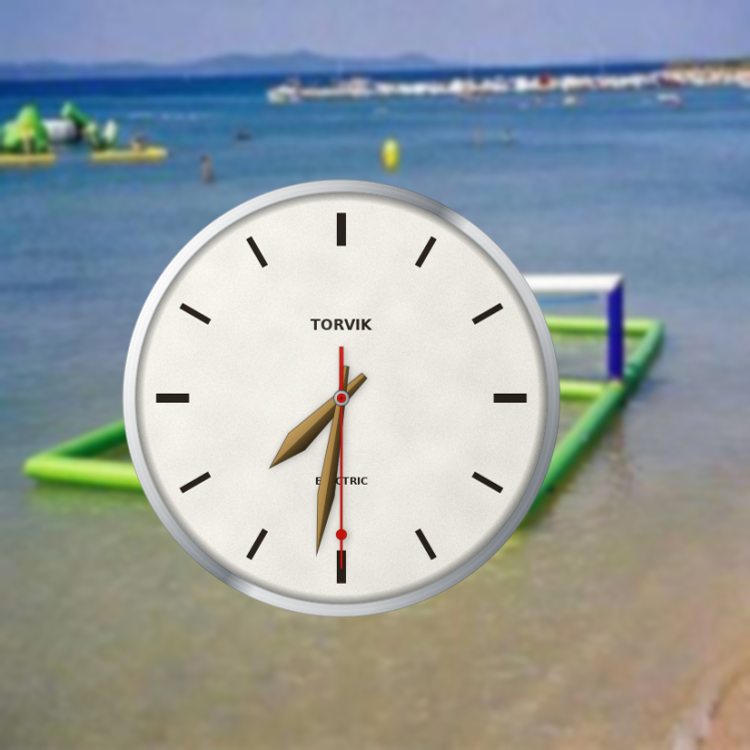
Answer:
7h31m30s
